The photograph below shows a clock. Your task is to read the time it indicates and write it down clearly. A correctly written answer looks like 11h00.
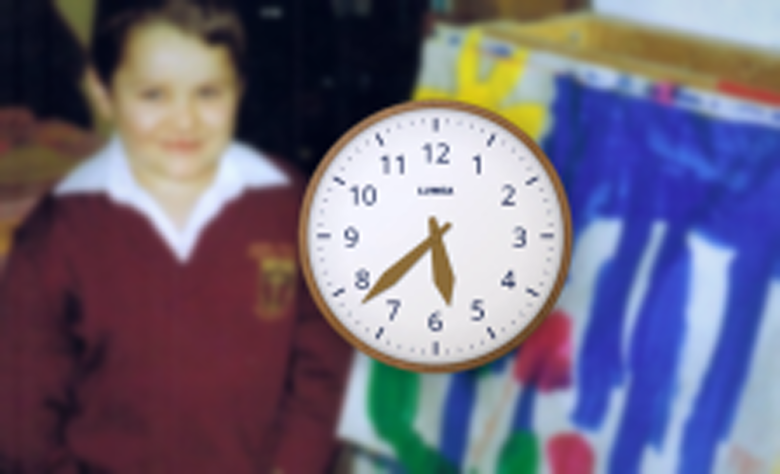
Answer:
5h38
